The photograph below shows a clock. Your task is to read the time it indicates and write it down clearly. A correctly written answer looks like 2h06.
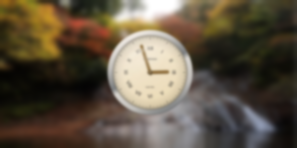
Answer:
2h57
